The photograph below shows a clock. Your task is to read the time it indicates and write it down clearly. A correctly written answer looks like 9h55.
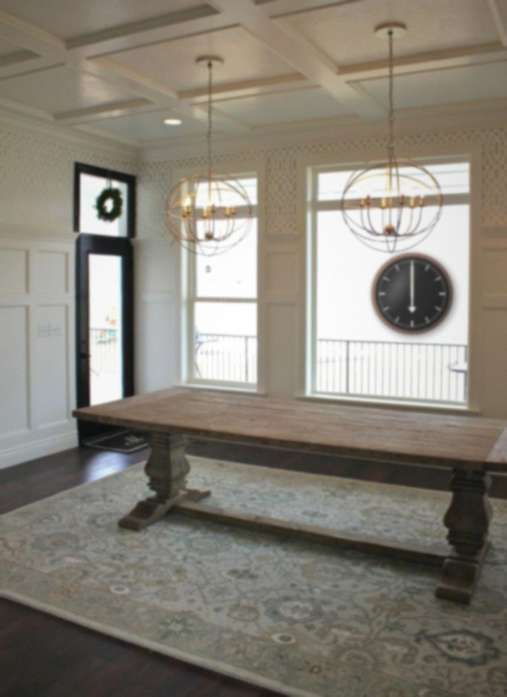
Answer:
6h00
